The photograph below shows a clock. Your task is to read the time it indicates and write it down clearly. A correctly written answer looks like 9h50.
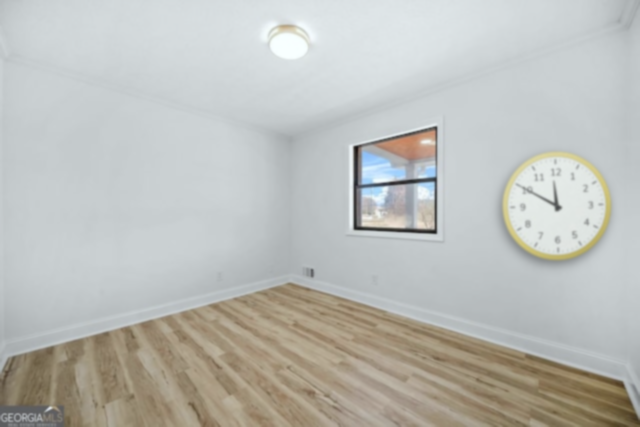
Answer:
11h50
